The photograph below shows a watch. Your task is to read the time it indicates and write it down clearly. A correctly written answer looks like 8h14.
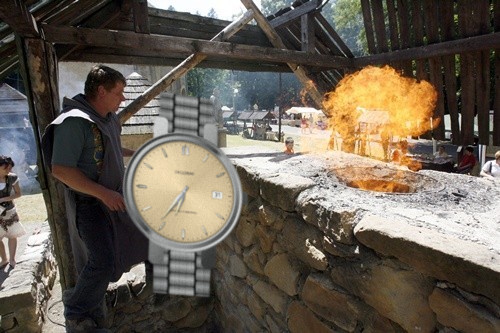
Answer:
6h36
